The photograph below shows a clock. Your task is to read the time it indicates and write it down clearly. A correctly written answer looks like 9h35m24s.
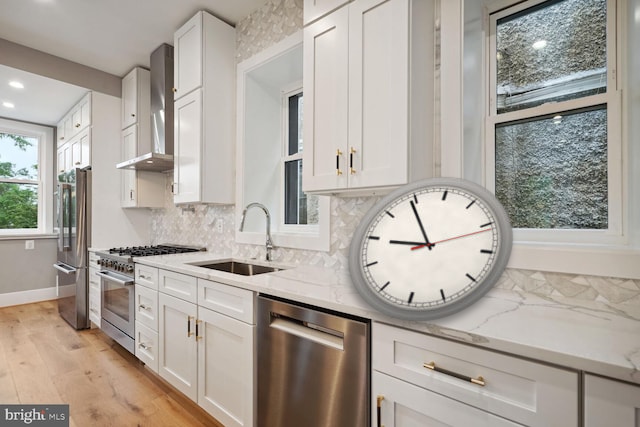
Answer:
8h54m11s
